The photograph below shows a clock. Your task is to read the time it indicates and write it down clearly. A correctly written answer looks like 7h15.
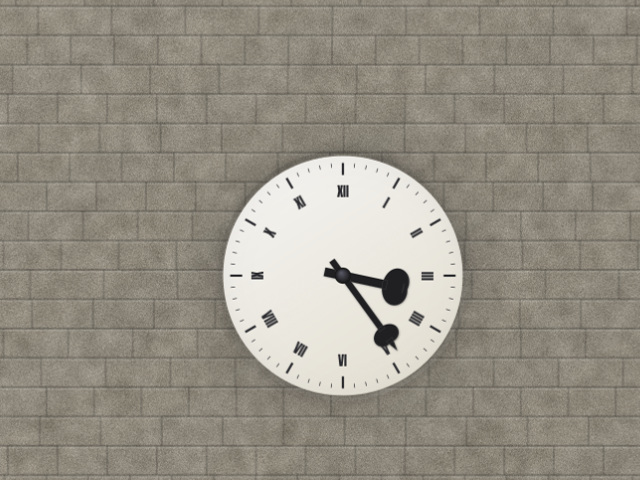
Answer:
3h24
